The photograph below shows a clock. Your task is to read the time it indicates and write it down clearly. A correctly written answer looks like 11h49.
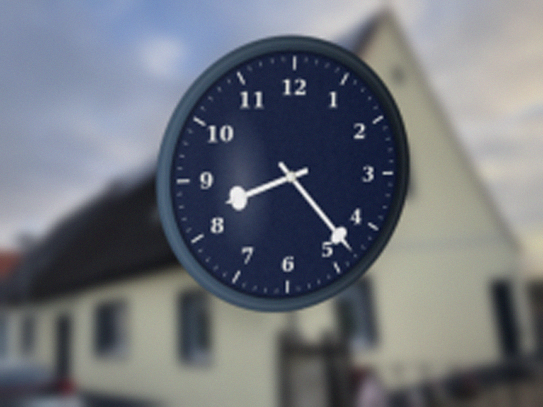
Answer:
8h23
